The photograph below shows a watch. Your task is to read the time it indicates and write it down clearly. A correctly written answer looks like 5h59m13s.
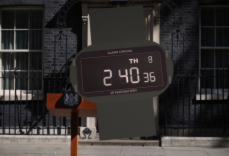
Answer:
2h40m36s
